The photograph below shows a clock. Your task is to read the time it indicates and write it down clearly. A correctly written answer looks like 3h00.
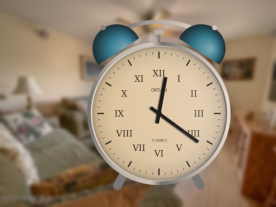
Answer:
12h21
